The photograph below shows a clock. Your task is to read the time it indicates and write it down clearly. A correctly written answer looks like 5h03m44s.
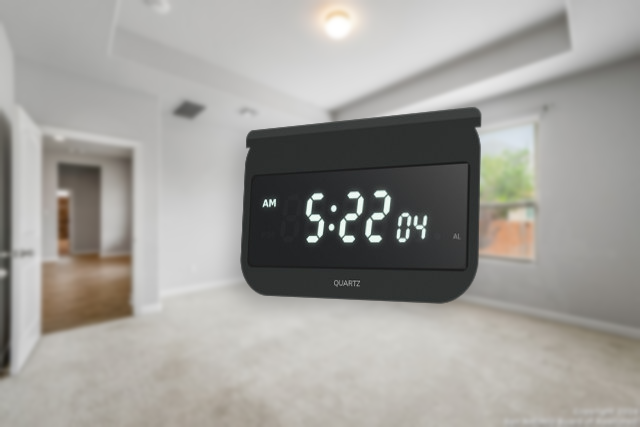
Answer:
5h22m04s
